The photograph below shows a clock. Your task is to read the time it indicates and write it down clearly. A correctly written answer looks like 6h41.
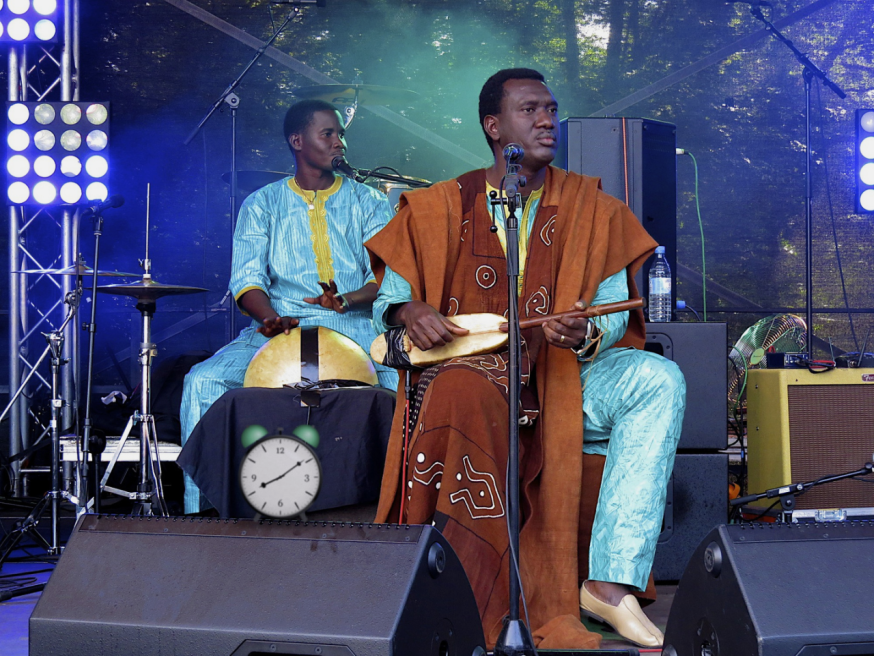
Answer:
8h09
